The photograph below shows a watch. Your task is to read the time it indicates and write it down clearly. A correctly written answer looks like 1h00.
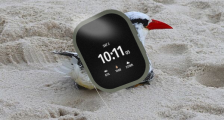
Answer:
10h11
